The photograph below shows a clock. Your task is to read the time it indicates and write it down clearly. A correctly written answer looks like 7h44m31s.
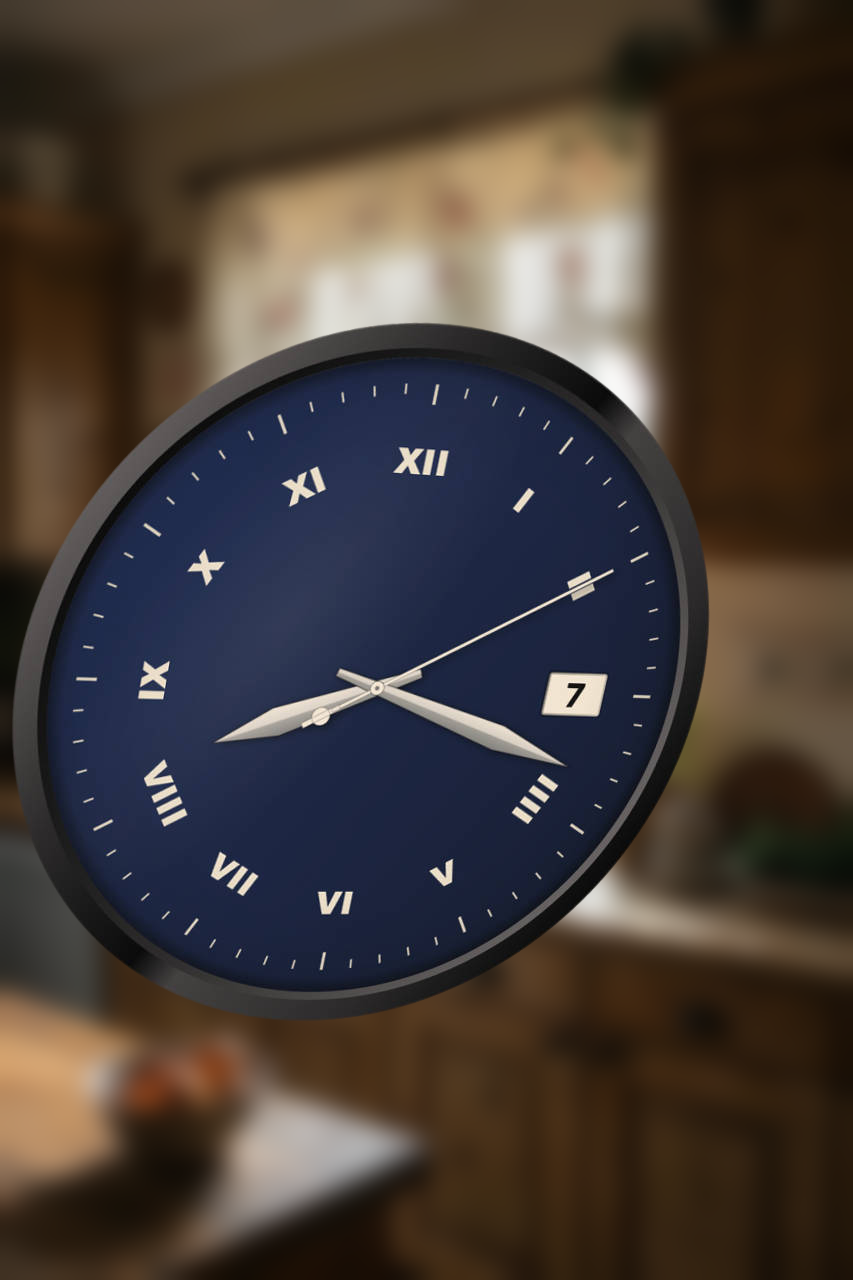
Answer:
8h18m10s
